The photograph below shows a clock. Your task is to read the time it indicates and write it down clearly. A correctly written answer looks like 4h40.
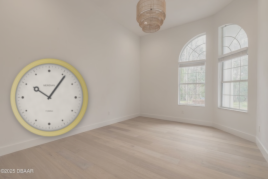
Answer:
10h06
